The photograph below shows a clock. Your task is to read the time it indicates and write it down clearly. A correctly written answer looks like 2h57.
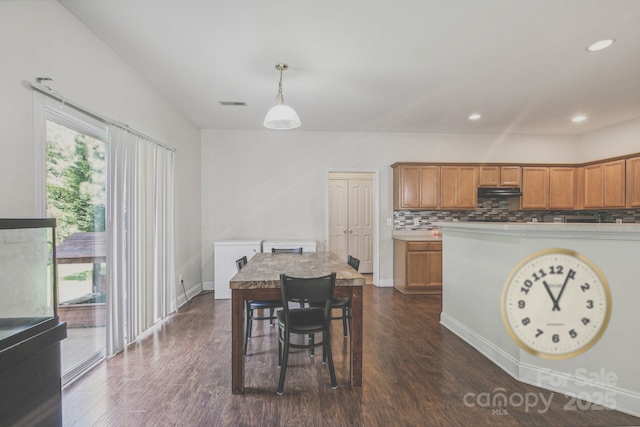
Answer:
11h04
